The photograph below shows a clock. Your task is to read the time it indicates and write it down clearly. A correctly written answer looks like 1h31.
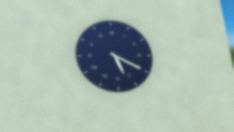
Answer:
5h20
